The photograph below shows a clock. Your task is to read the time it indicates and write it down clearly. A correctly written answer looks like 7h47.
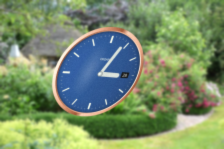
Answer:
3h04
